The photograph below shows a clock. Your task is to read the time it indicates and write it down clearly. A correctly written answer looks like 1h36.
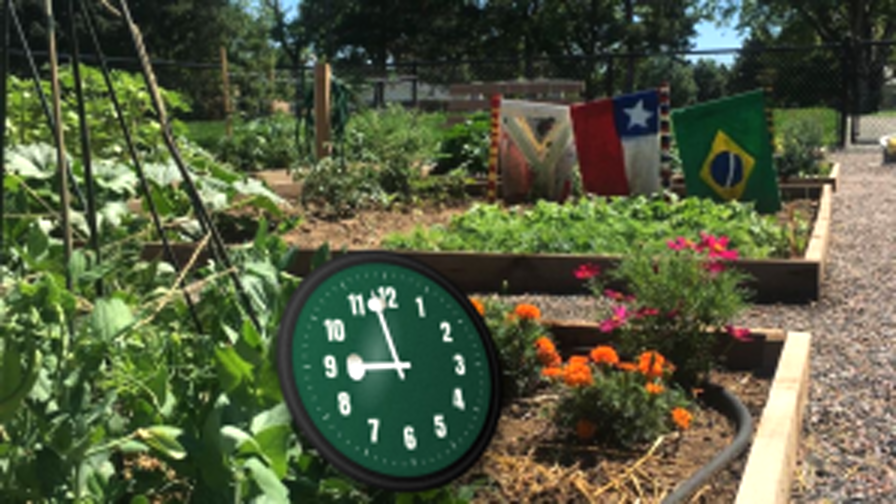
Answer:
8h58
